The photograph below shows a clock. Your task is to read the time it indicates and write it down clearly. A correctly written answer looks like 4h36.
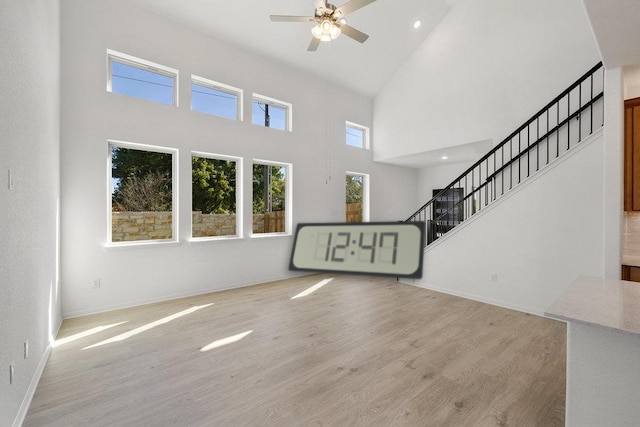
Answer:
12h47
